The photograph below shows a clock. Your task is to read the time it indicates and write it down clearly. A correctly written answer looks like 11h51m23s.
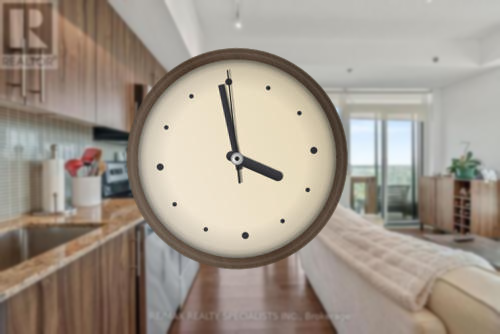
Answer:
3h59m00s
